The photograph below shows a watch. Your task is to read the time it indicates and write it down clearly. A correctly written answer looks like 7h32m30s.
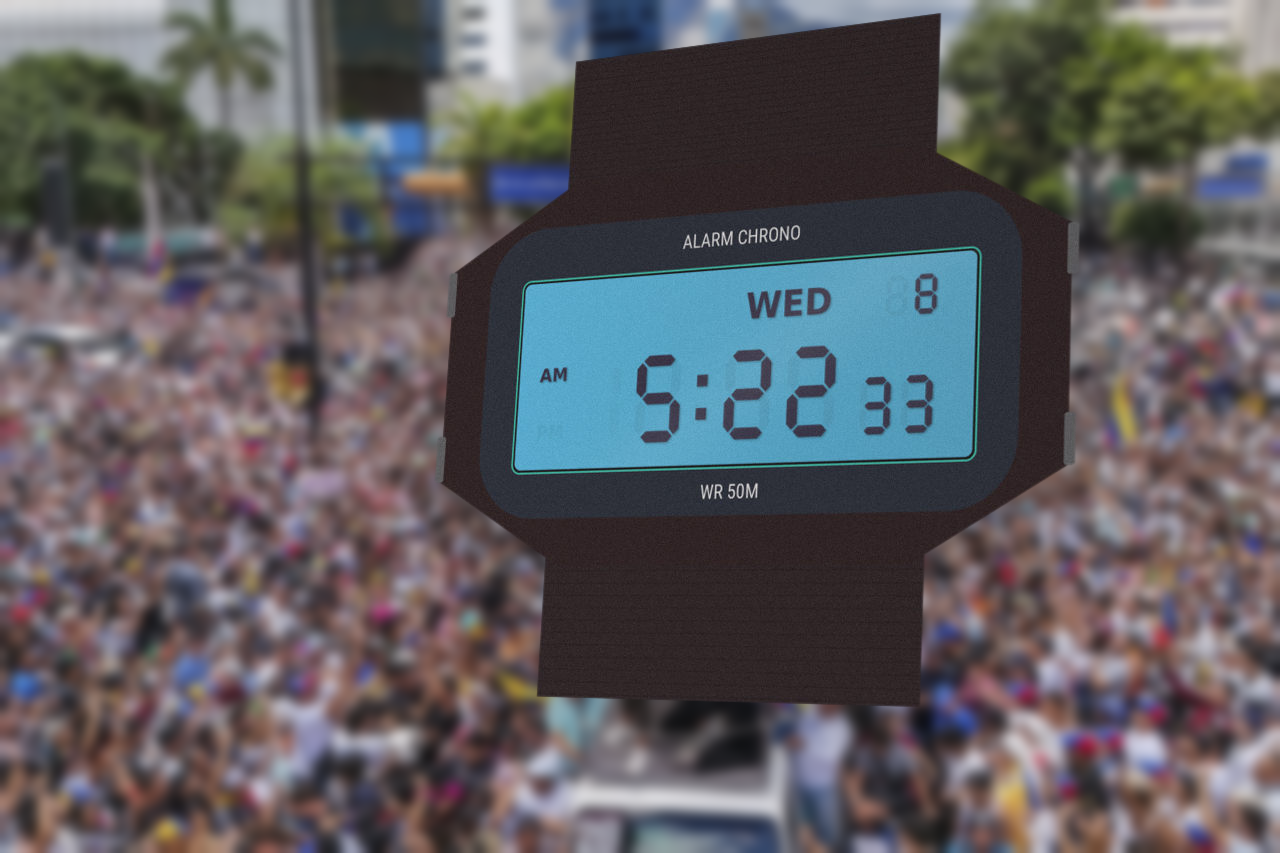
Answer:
5h22m33s
